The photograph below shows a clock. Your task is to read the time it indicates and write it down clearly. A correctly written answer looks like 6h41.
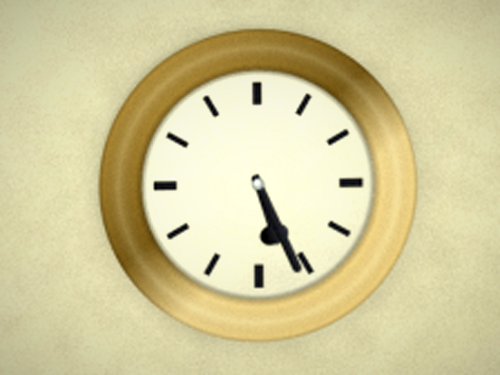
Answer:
5h26
